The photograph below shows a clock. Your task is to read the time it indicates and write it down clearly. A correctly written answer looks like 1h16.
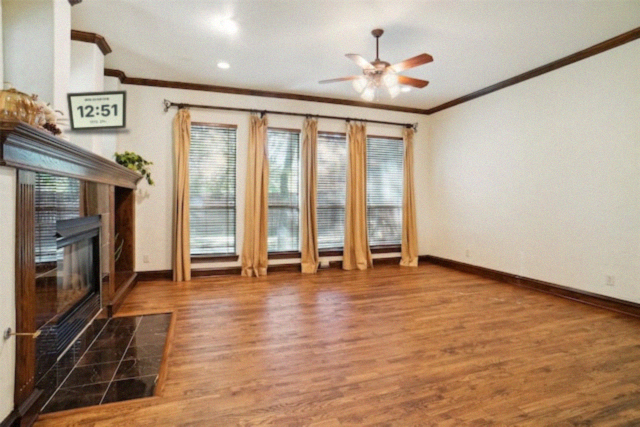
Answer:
12h51
